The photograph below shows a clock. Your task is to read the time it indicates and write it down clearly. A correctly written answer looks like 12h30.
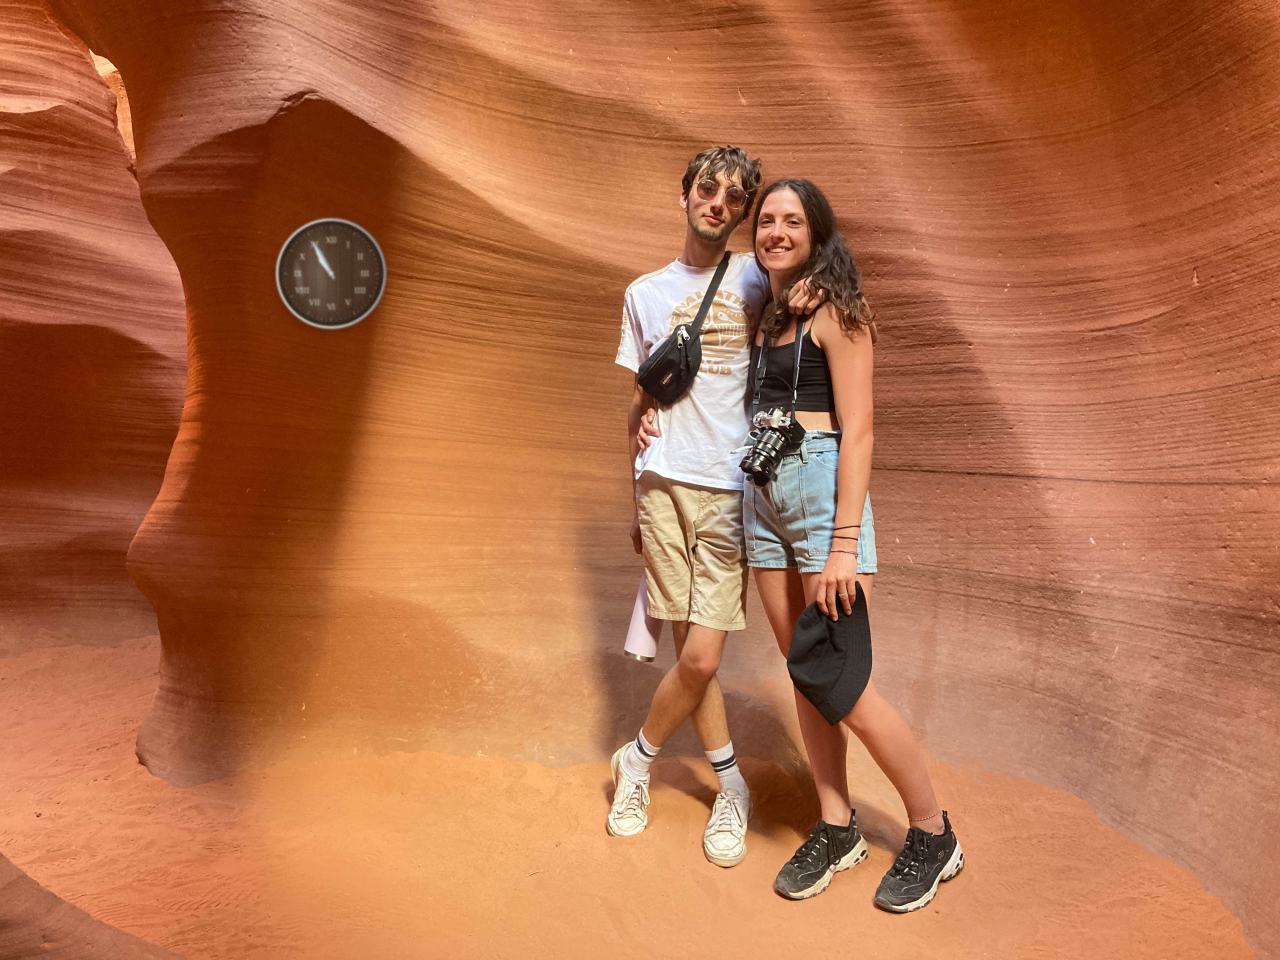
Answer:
10h55
